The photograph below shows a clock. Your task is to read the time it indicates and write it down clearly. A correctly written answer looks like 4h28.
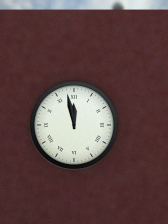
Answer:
11h58
